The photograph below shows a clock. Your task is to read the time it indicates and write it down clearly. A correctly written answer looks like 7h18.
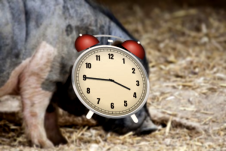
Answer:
3h45
